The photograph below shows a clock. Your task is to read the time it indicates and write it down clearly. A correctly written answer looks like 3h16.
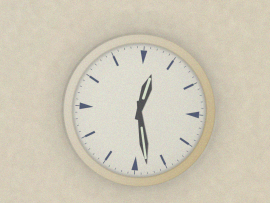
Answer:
12h28
